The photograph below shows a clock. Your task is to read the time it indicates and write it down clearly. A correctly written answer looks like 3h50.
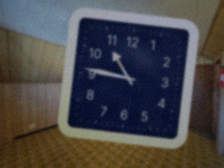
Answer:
10h46
